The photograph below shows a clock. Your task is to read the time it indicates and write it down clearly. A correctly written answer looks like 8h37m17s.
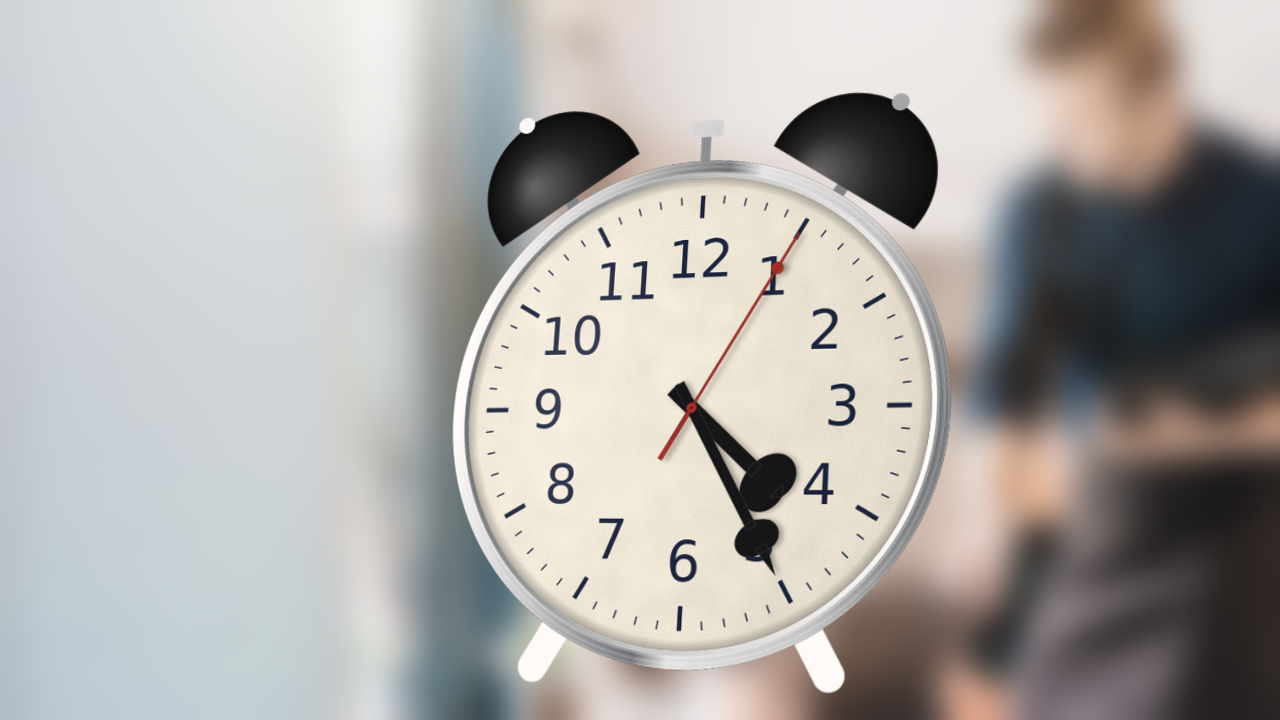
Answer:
4h25m05s
